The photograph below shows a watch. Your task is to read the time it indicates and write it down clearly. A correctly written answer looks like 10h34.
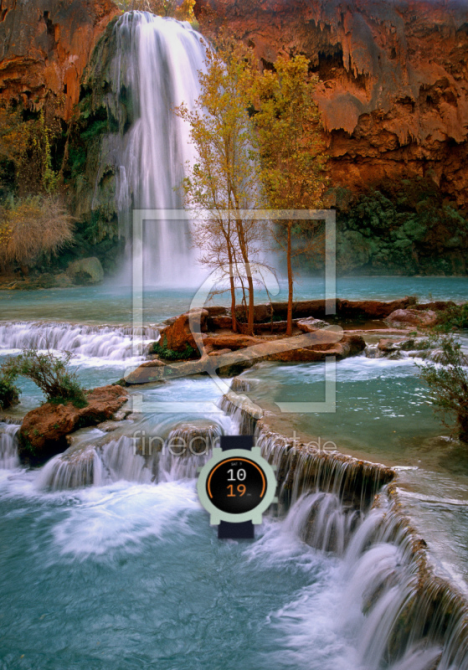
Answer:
10h19
